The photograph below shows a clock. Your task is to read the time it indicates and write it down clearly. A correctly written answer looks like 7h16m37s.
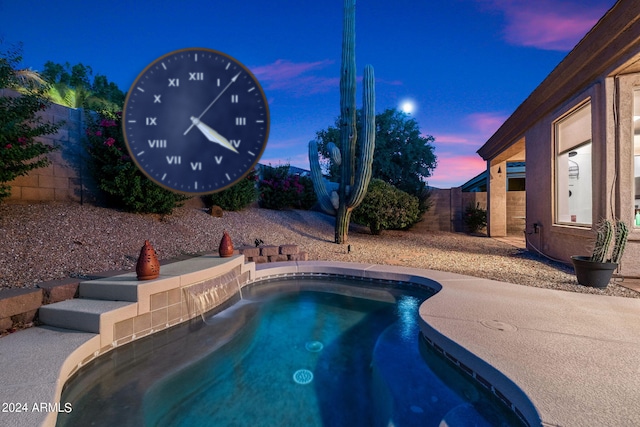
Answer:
4h21m07s
